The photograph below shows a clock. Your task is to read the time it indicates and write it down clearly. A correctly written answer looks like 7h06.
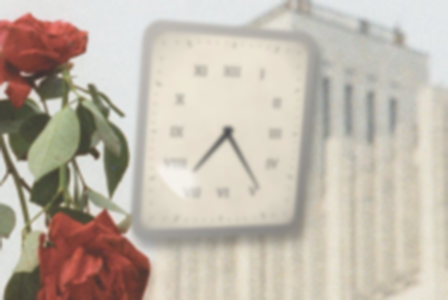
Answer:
7h24
